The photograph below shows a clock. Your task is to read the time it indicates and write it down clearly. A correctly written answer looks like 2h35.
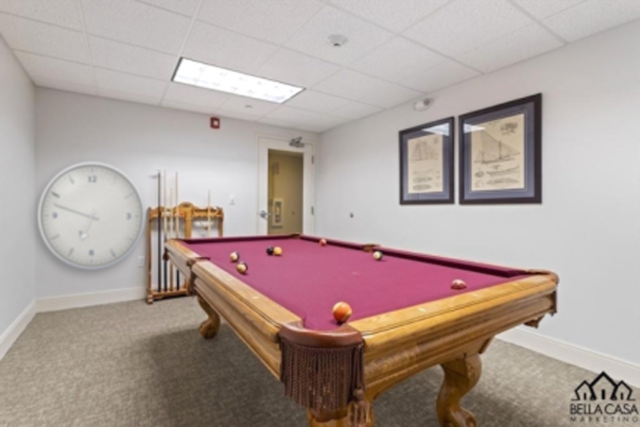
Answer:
6h48
